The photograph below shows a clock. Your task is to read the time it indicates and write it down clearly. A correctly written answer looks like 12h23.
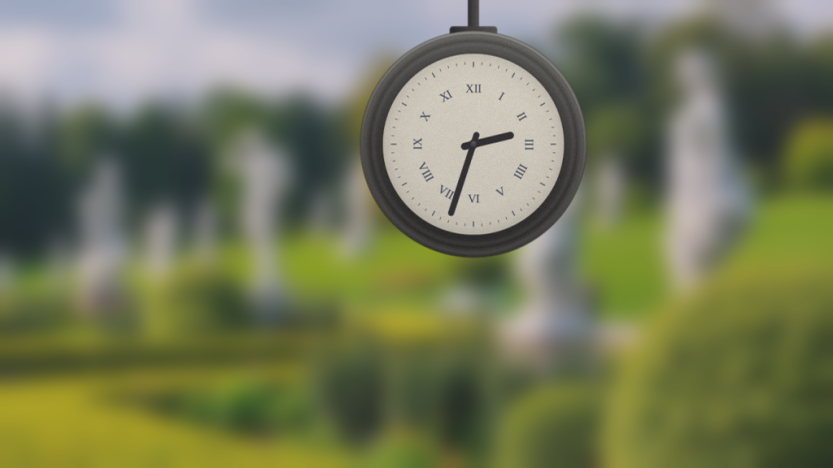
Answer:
2h33
